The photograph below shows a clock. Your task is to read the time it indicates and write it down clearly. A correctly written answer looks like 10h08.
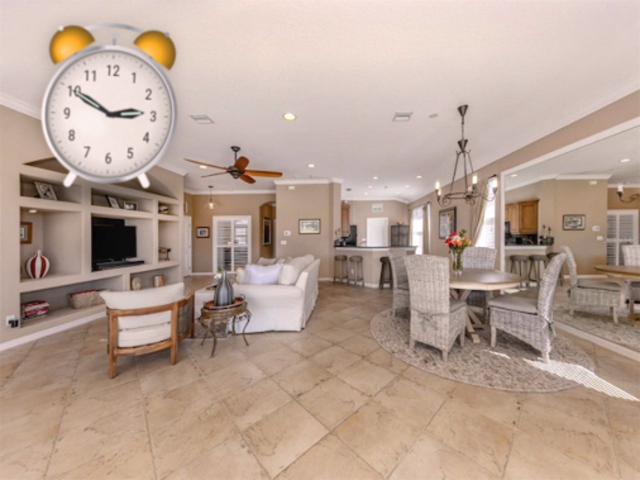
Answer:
2h50
